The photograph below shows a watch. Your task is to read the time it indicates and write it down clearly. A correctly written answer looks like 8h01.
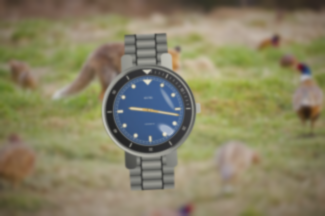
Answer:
9h17
